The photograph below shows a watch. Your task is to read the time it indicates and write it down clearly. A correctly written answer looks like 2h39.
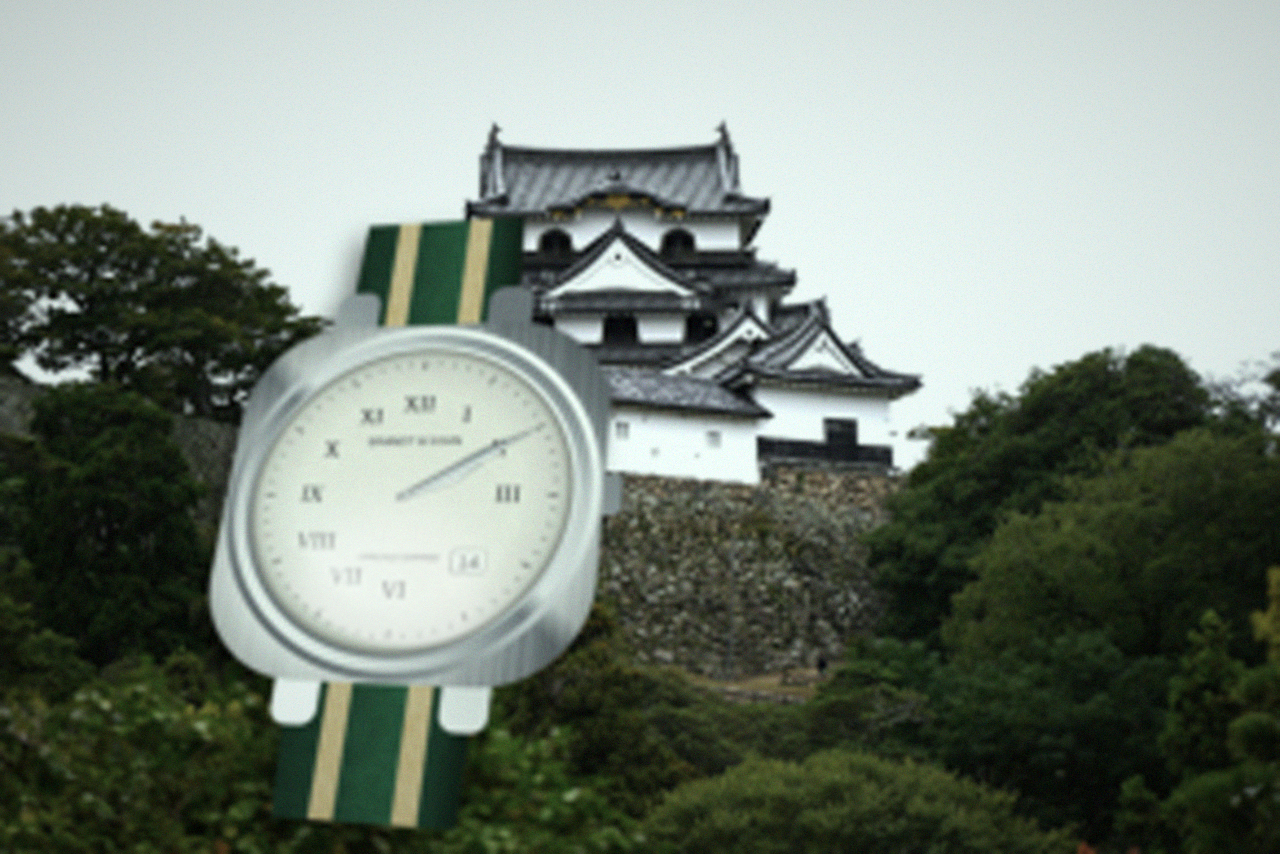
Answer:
2h10
